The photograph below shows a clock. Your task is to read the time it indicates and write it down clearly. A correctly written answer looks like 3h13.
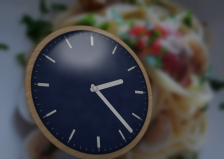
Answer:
2h23
